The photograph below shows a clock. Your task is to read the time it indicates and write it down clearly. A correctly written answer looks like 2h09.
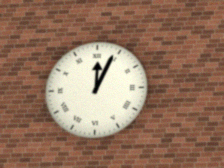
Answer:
12h04
